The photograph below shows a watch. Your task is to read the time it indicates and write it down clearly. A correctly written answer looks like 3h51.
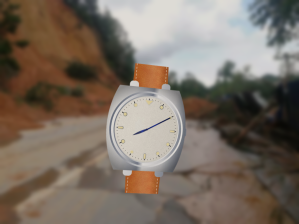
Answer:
8h10
